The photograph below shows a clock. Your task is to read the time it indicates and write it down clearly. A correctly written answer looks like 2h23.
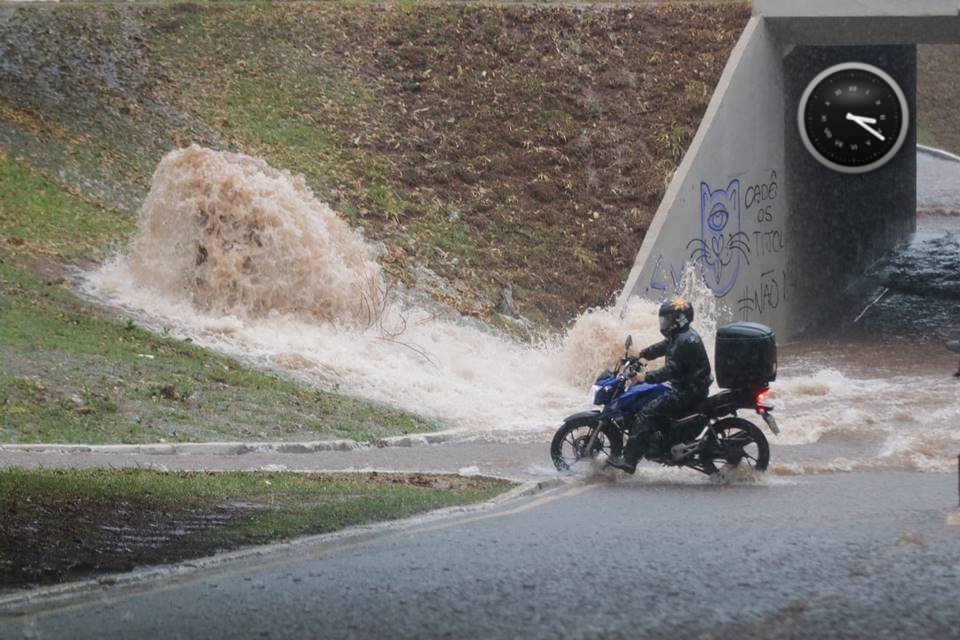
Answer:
3h21
